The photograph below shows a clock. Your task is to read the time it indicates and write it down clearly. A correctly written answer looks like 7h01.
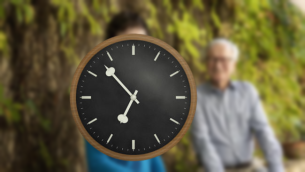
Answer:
6h53
